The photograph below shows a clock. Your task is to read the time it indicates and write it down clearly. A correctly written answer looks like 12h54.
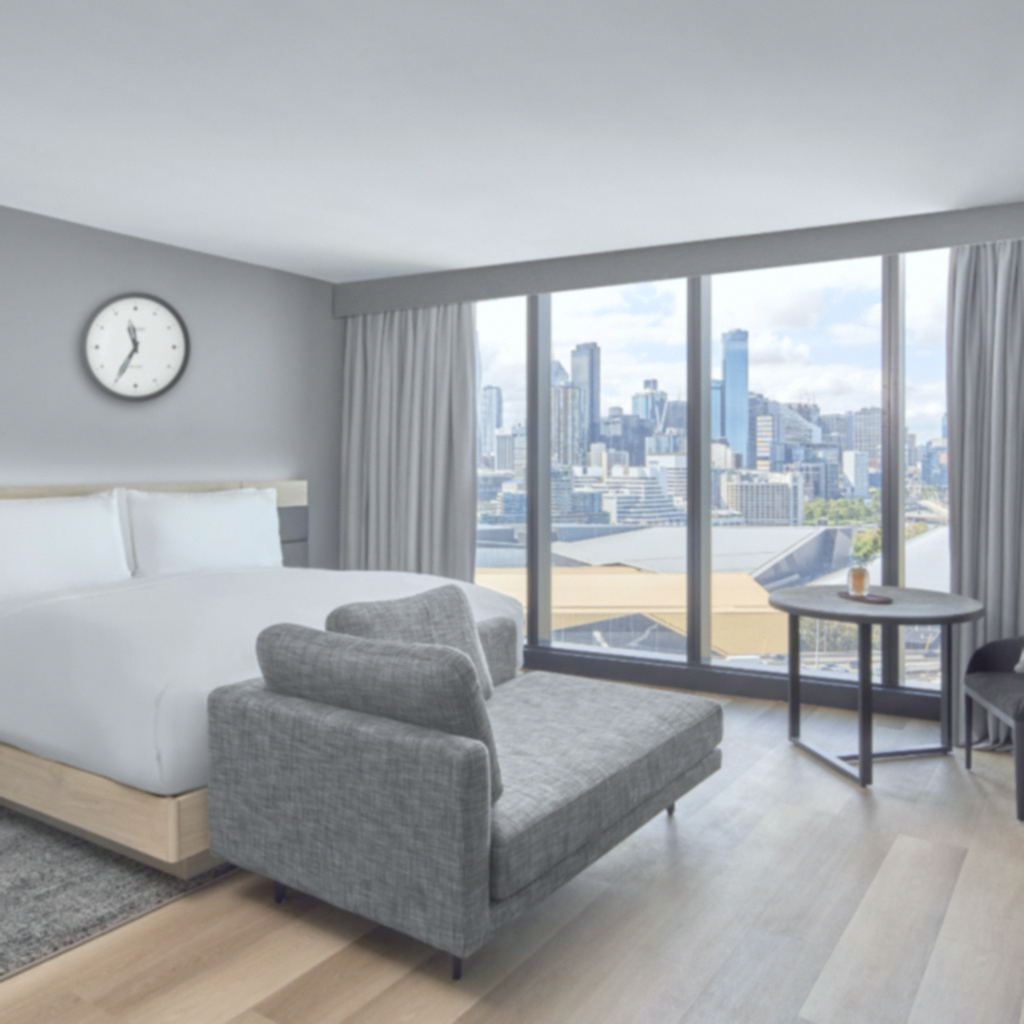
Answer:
11h35
